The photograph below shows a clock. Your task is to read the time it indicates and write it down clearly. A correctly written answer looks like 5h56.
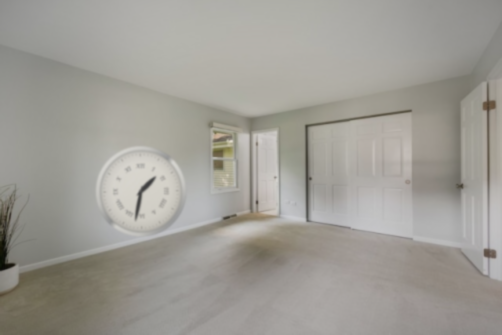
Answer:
1h32
